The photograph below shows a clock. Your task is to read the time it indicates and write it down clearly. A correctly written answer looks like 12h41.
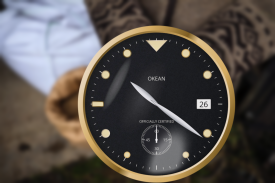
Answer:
10h21
